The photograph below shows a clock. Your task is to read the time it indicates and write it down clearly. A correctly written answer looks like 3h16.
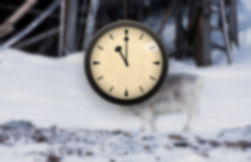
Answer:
11h00
